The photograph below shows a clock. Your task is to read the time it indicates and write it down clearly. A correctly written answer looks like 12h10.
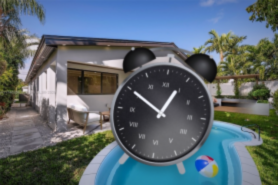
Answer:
12h50
